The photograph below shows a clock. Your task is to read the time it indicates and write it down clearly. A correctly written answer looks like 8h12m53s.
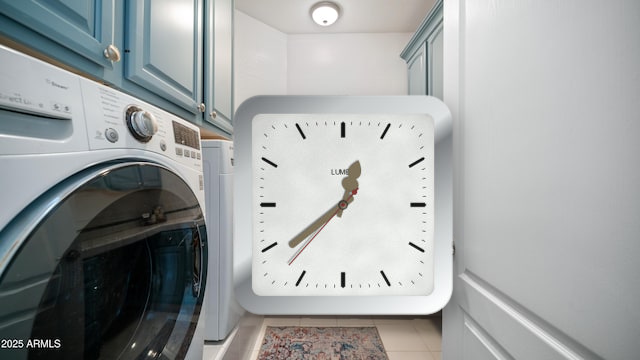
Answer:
12h38m37s
